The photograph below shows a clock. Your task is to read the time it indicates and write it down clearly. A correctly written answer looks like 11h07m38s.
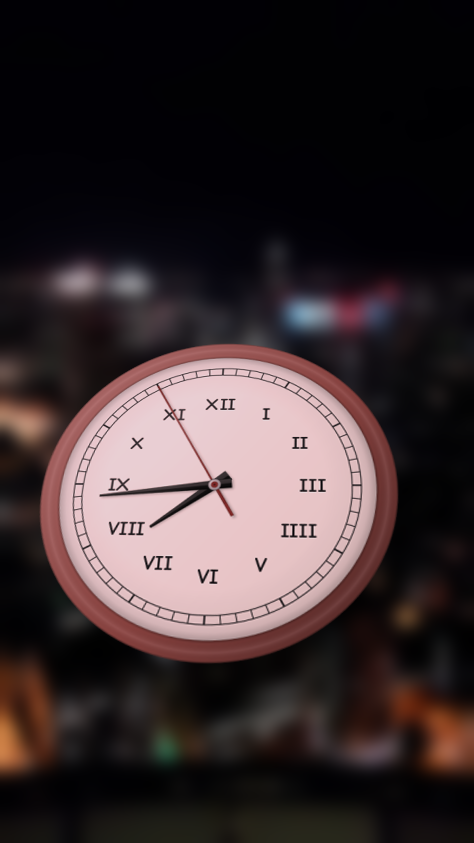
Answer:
7h43m55s
